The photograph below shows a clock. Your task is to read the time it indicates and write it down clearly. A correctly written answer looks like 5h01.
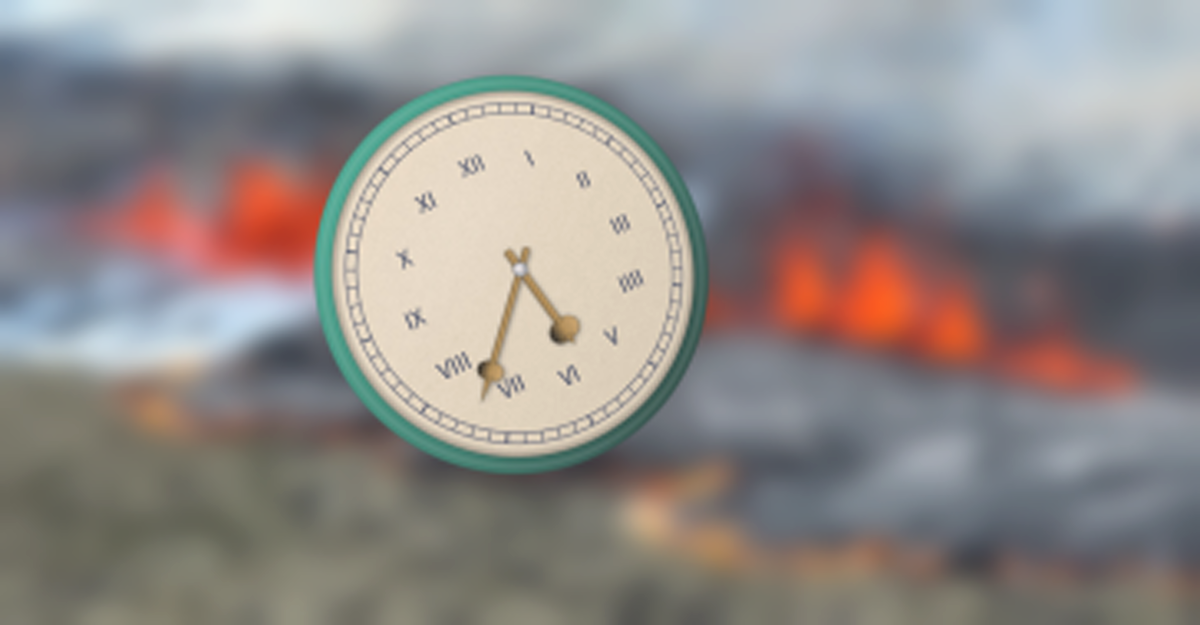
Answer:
5h37
